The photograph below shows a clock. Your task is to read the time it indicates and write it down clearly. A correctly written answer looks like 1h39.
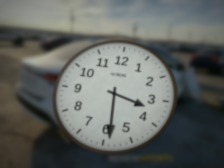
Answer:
3h29
